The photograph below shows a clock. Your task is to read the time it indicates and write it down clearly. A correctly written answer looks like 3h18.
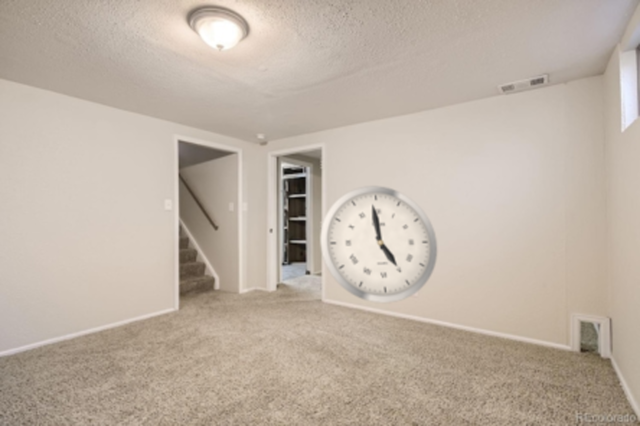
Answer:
4h59
